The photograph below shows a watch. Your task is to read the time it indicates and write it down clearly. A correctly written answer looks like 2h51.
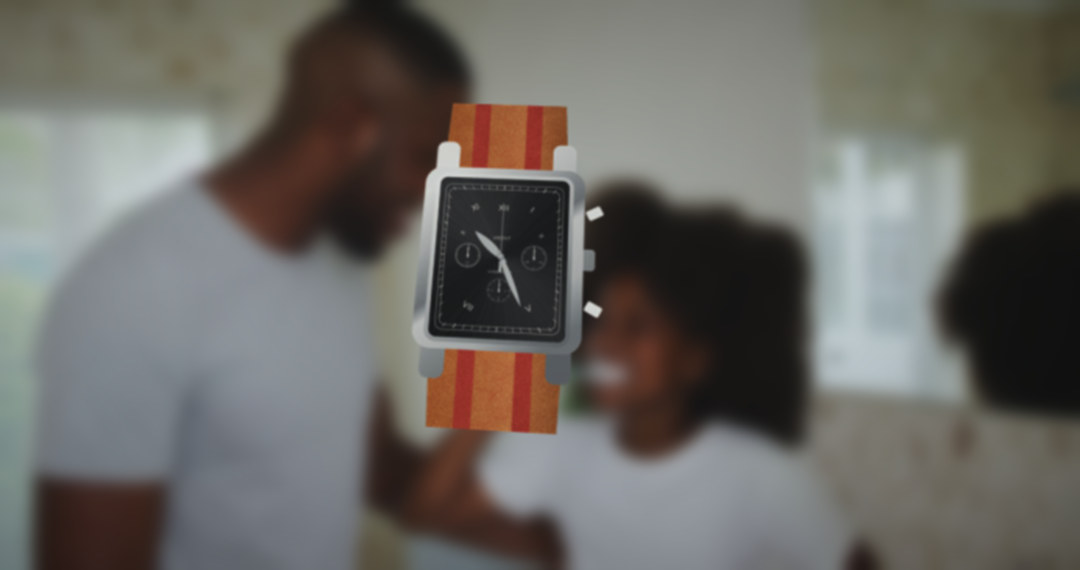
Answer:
10h26
